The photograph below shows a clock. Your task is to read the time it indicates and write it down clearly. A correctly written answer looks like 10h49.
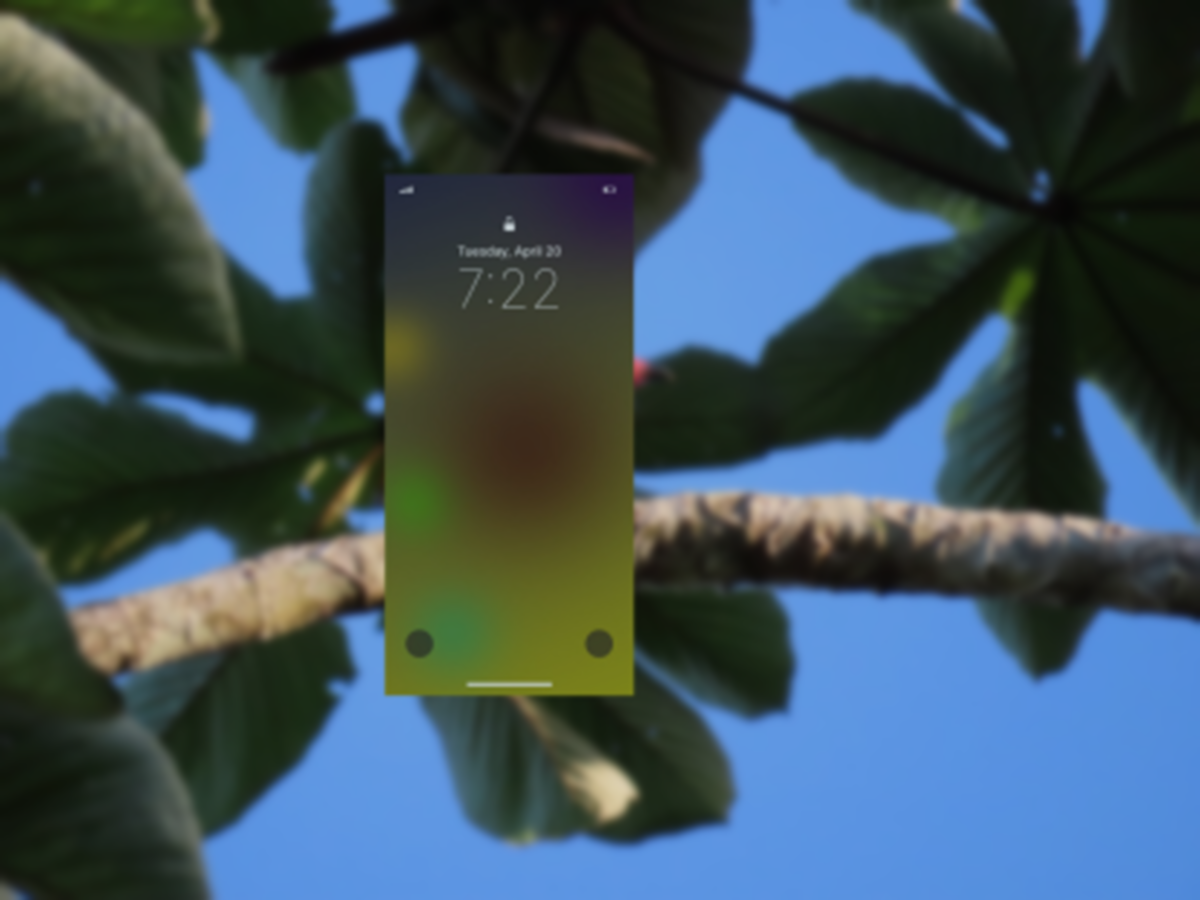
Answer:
7h22
